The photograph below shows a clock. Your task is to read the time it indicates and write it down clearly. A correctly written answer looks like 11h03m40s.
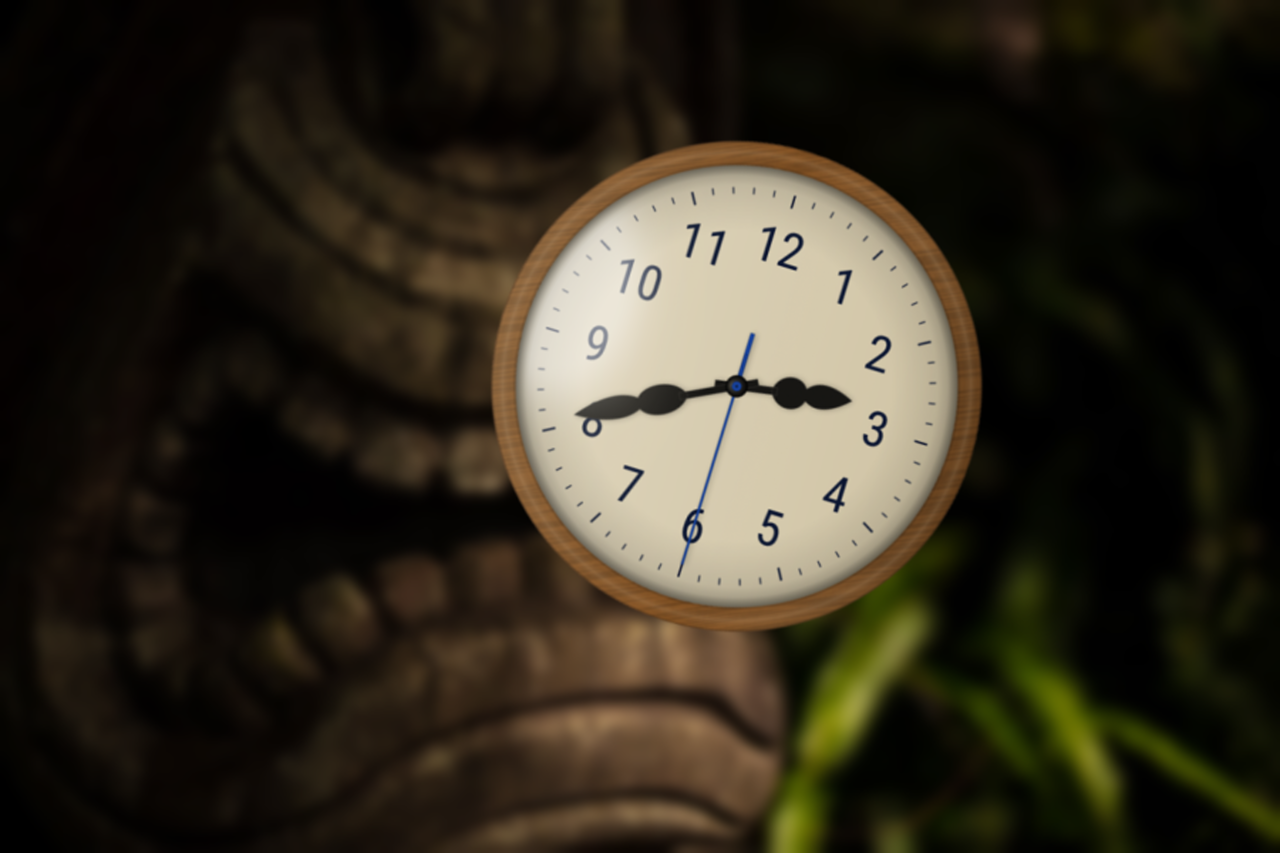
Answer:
2h40m30s
